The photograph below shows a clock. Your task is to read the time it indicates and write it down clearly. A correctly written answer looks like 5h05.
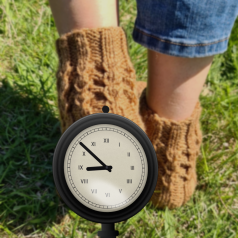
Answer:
8h52
